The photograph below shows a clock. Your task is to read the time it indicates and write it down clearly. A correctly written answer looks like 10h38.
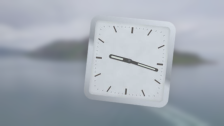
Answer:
9h17
